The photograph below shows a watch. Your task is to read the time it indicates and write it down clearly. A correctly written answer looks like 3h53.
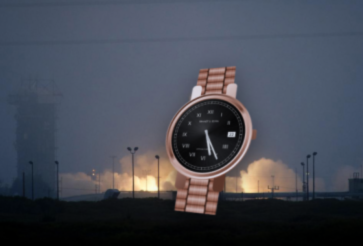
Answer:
5h25
